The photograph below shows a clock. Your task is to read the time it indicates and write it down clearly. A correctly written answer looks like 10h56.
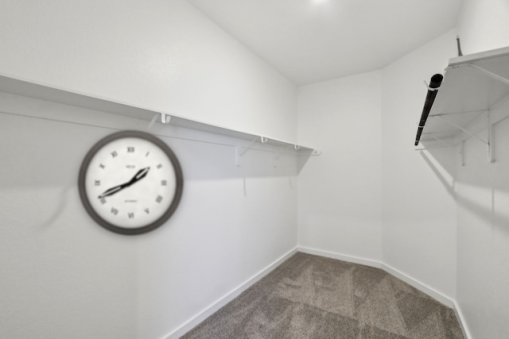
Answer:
1h41
